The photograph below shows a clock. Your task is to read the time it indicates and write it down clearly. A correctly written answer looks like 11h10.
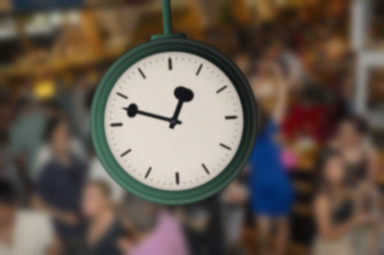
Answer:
12h48
